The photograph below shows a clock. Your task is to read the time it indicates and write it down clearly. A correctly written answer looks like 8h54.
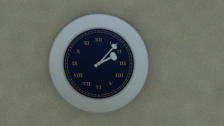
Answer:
2h07
